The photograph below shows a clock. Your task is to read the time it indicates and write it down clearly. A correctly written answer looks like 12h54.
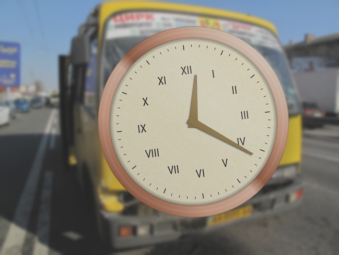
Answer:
12h21
